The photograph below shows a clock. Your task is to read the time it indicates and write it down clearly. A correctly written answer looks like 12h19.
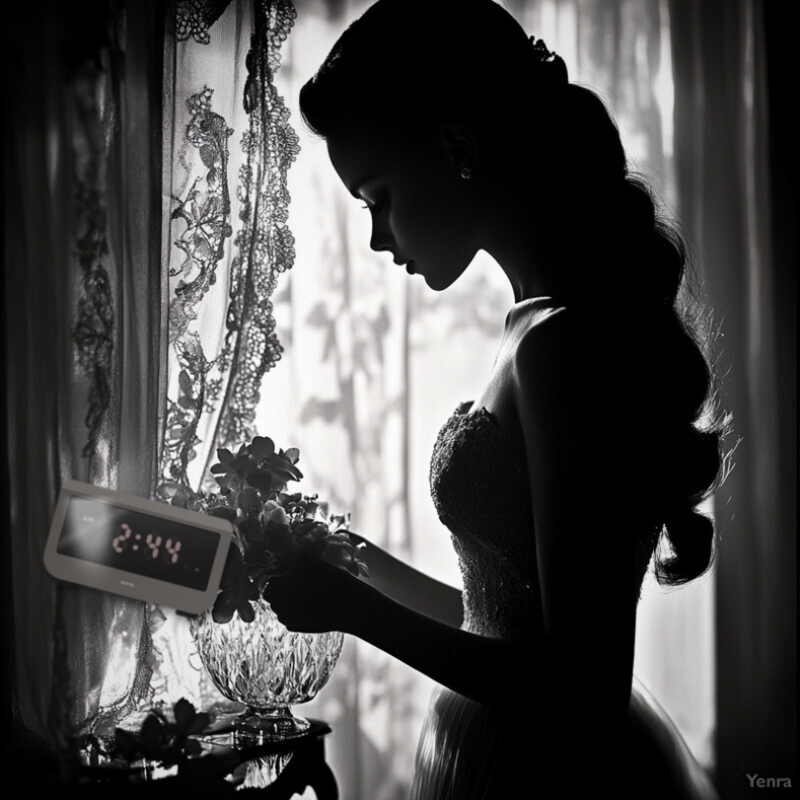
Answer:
2h44
